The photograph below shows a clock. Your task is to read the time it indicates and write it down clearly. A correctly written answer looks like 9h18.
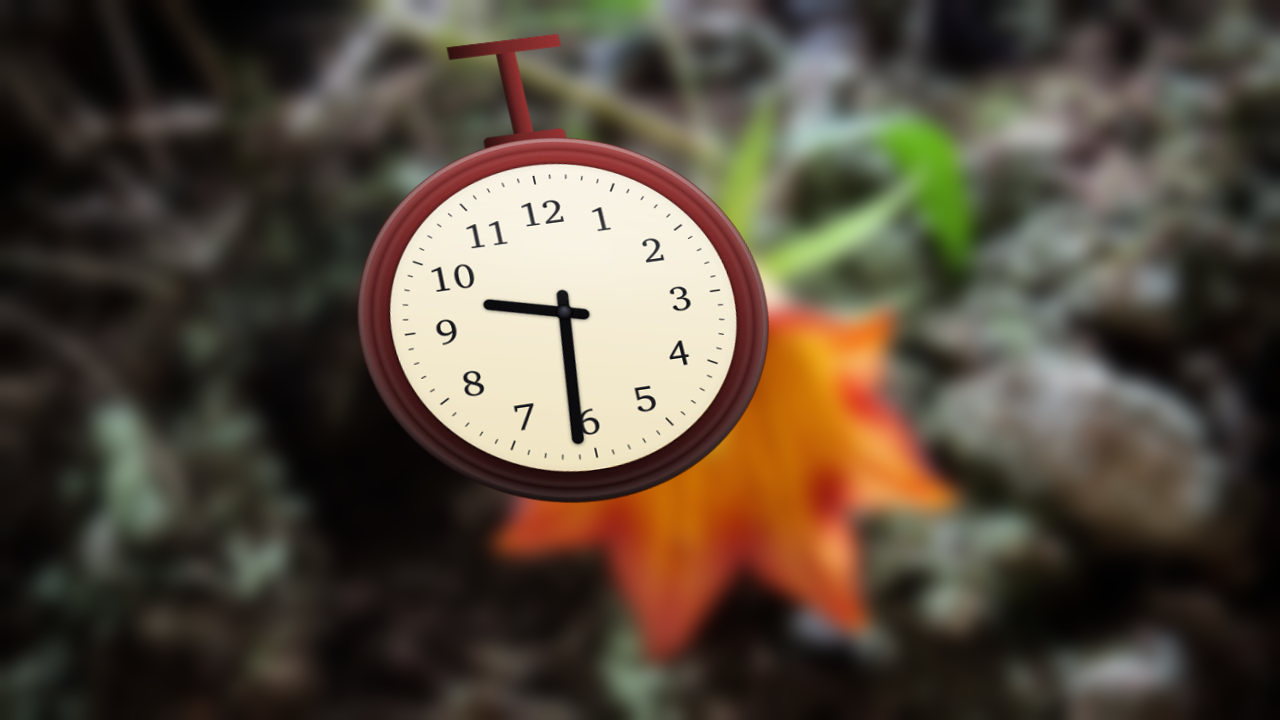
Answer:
9h31
